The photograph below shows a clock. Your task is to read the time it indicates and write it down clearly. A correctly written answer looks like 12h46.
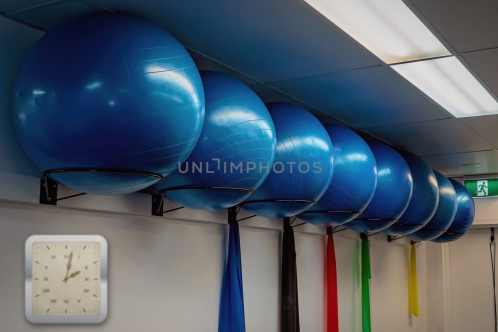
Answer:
2h02
